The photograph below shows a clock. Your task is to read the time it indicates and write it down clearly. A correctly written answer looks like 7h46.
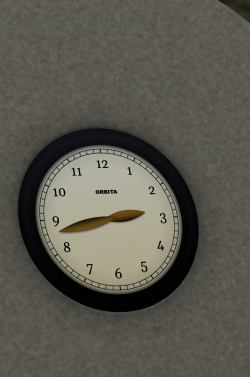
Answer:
2h43
